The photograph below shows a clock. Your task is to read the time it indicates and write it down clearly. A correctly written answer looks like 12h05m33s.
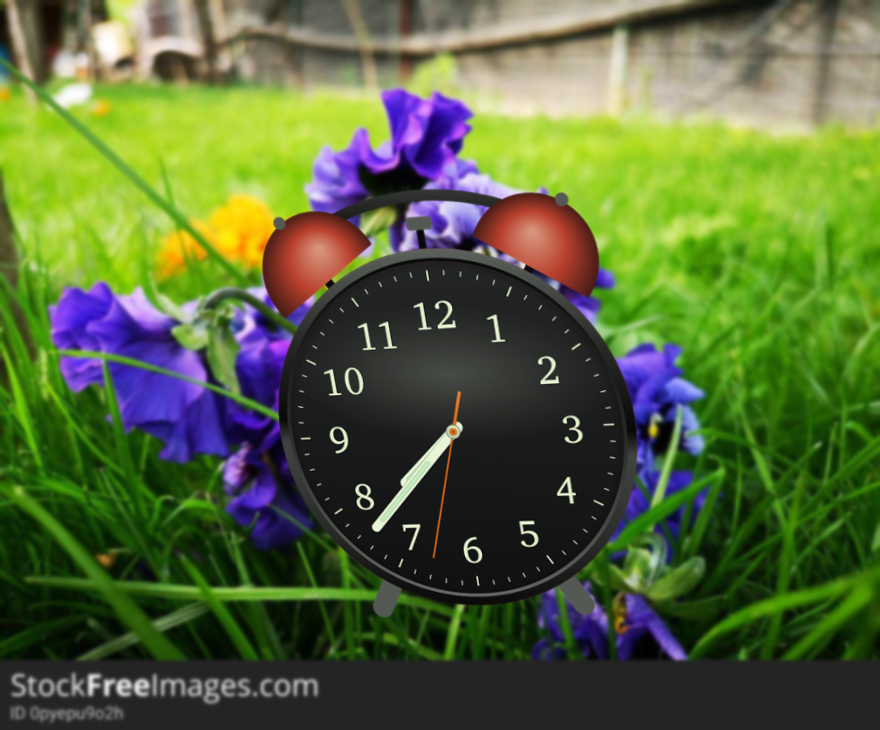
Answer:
7h37m33s
